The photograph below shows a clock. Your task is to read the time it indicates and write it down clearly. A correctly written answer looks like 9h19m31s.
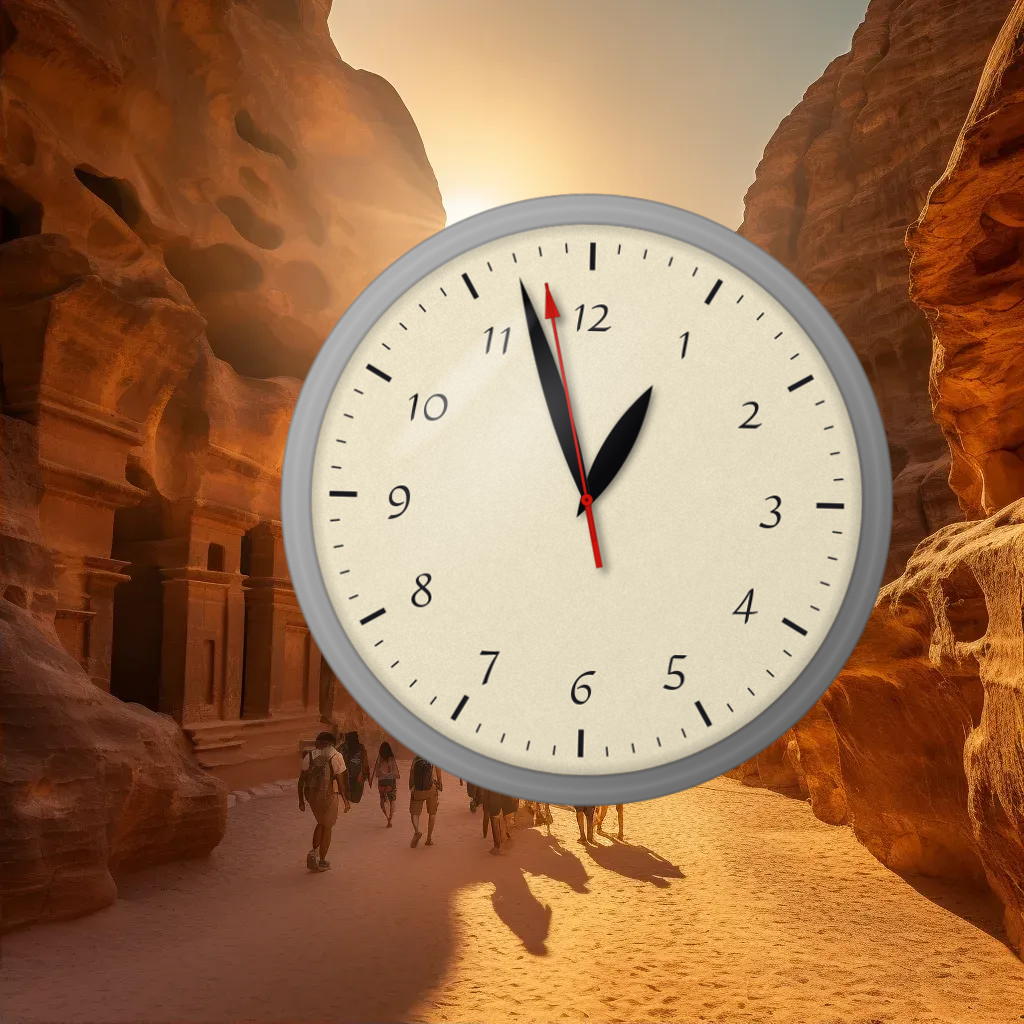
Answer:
12h56m58s
